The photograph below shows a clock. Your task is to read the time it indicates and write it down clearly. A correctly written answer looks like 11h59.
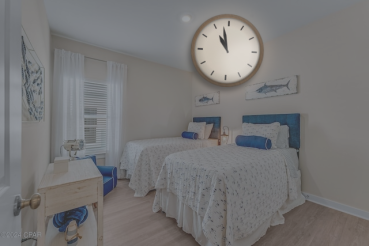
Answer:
10h58
